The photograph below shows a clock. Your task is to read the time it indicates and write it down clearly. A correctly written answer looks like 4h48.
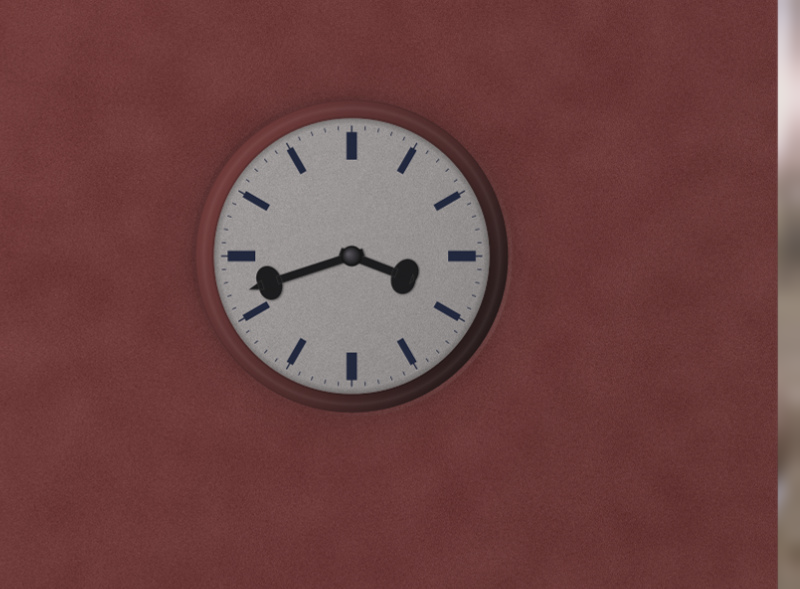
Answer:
3h42
